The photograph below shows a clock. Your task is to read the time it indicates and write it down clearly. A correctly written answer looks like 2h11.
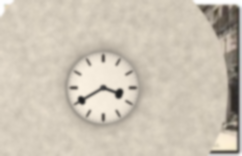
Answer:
3h40
